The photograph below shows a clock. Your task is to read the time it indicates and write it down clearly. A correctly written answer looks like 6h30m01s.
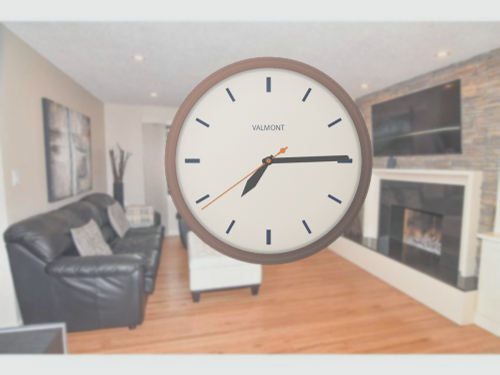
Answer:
7h14m39s
